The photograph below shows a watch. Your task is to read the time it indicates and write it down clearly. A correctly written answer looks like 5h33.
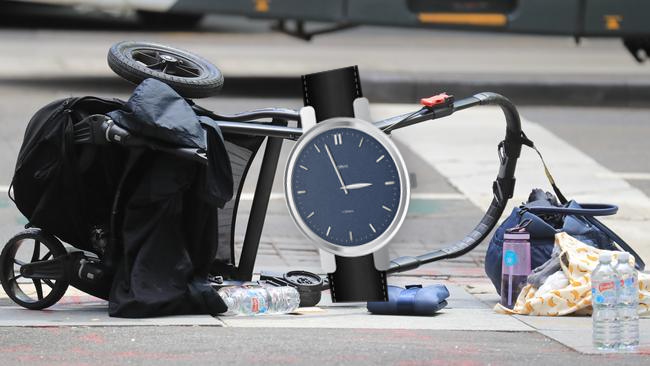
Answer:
2h57
